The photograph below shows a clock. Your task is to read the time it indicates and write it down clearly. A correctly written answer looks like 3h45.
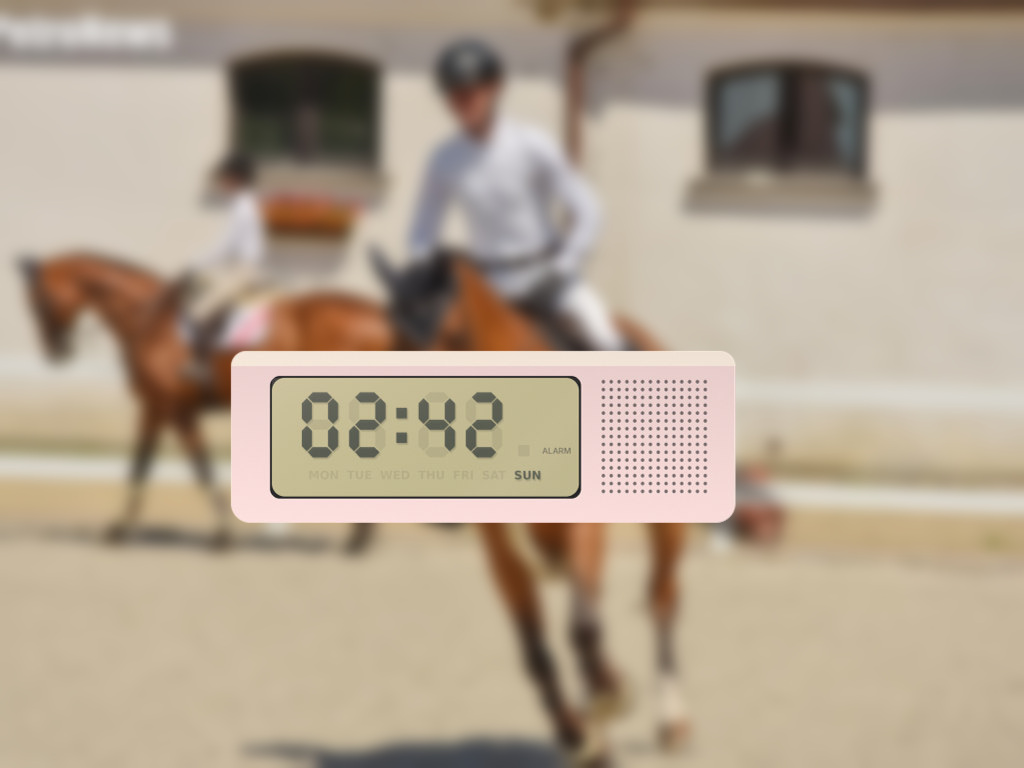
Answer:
2h42
